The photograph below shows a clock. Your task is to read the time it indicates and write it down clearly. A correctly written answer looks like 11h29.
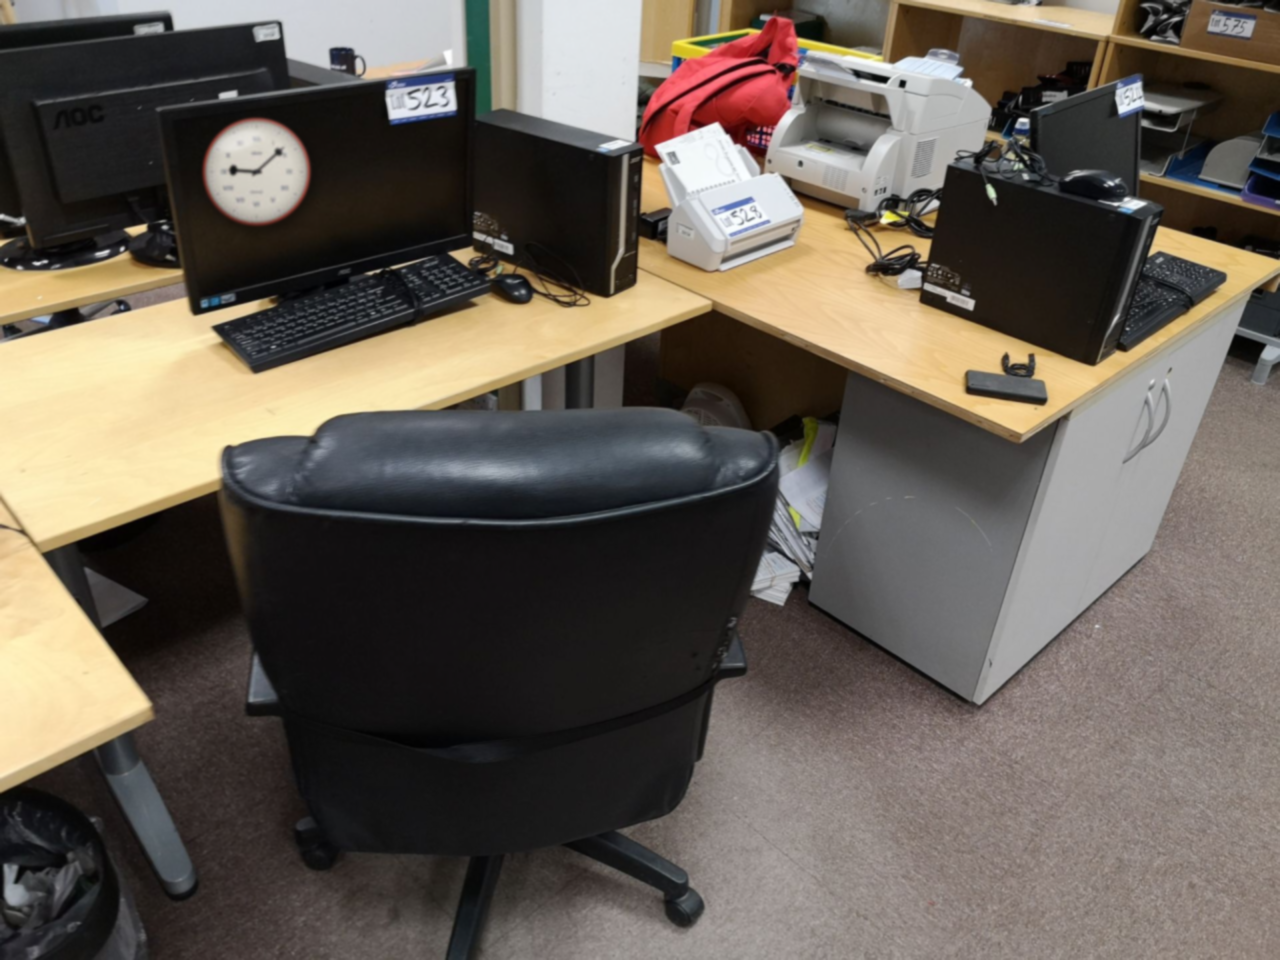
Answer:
9h08
